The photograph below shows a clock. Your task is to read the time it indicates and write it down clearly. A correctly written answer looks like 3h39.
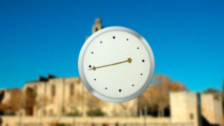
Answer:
2h44
